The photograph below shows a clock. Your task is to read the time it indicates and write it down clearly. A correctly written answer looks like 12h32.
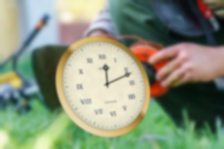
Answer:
12h12
